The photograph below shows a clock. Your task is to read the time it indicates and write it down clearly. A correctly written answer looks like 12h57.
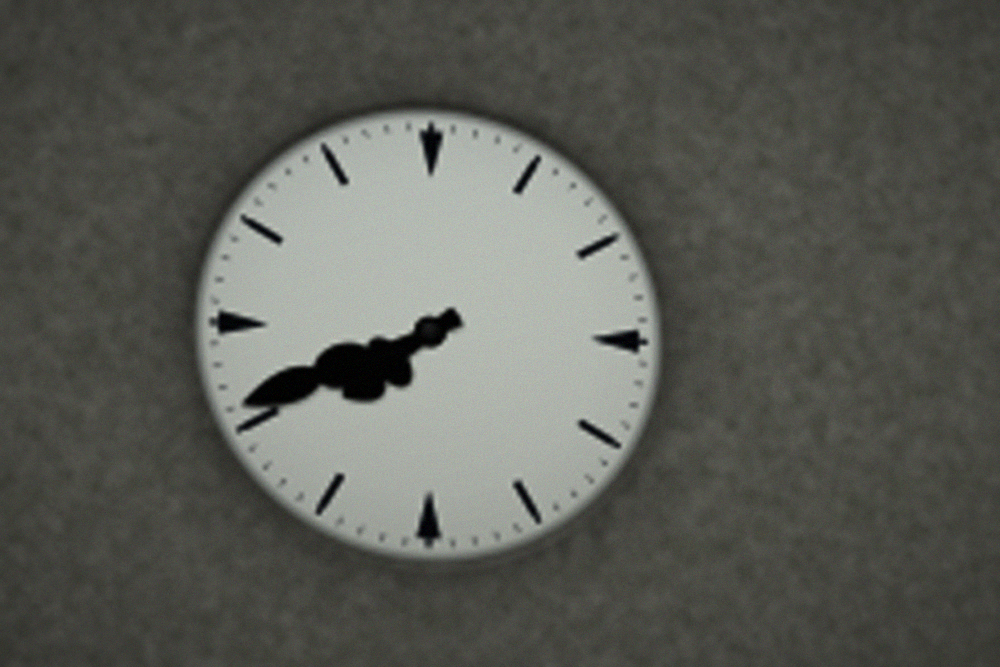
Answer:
7h41
